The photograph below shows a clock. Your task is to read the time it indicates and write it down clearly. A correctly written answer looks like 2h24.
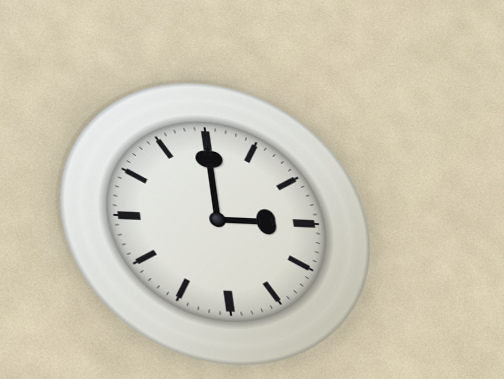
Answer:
3h00
